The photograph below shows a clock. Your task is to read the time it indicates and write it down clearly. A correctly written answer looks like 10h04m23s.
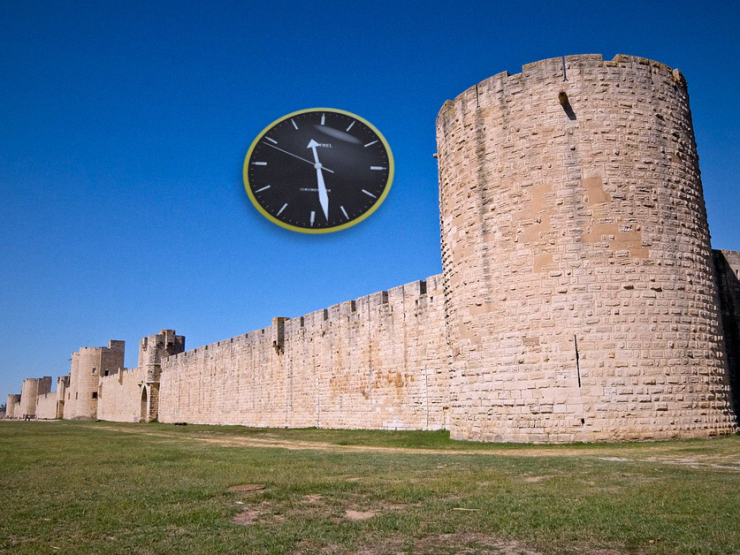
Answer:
11h27m49s
